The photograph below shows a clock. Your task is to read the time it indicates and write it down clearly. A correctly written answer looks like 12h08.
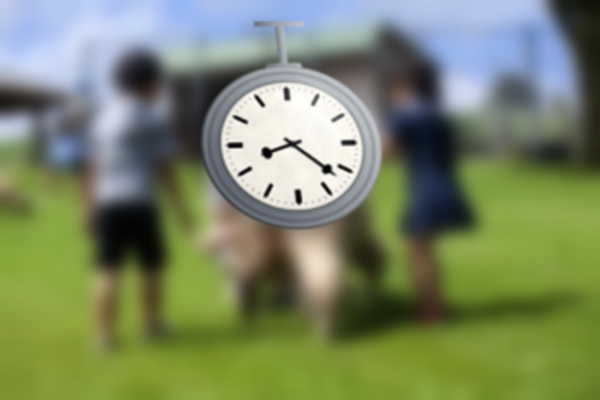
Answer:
8h22
